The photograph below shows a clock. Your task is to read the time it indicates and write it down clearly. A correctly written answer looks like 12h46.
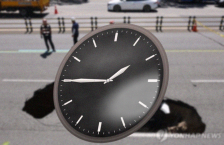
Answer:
1h45
